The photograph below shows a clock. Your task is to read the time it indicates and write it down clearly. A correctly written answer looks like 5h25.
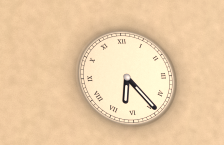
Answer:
6h24
